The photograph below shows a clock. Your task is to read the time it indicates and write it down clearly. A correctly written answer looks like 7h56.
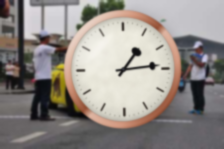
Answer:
1h14
